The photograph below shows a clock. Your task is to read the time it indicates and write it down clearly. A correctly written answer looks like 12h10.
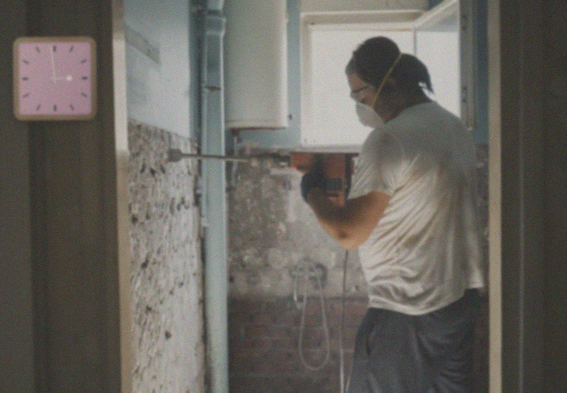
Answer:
2h59
